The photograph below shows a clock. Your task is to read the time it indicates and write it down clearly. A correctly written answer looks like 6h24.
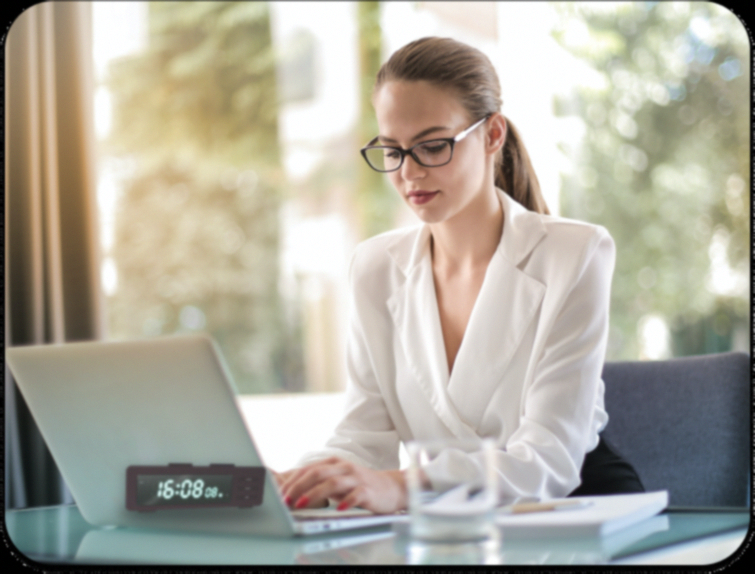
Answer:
16h08
